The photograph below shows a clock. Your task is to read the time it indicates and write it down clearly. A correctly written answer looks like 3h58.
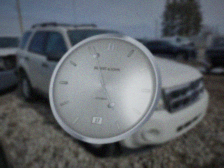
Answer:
4h56
